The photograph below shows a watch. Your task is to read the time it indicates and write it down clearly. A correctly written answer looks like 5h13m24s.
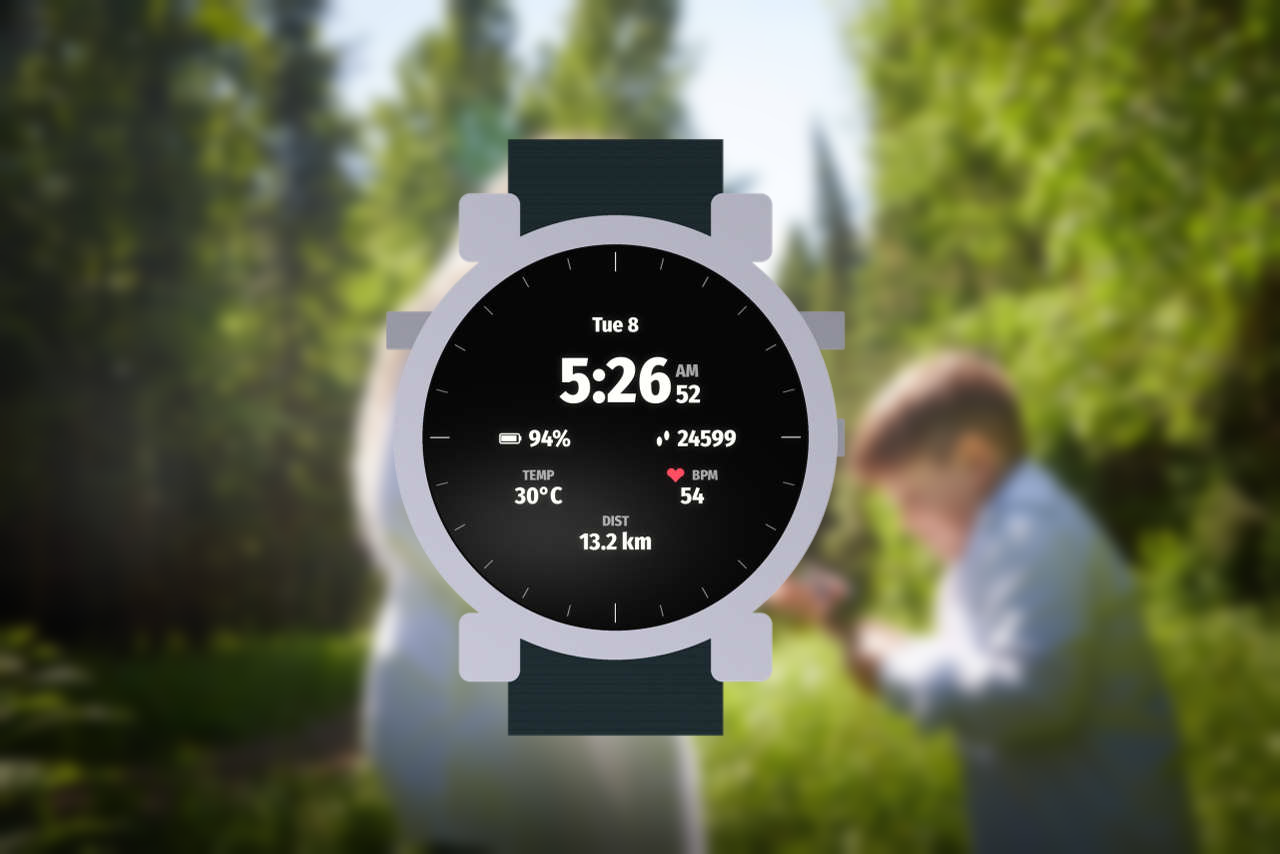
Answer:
5h26m52s
